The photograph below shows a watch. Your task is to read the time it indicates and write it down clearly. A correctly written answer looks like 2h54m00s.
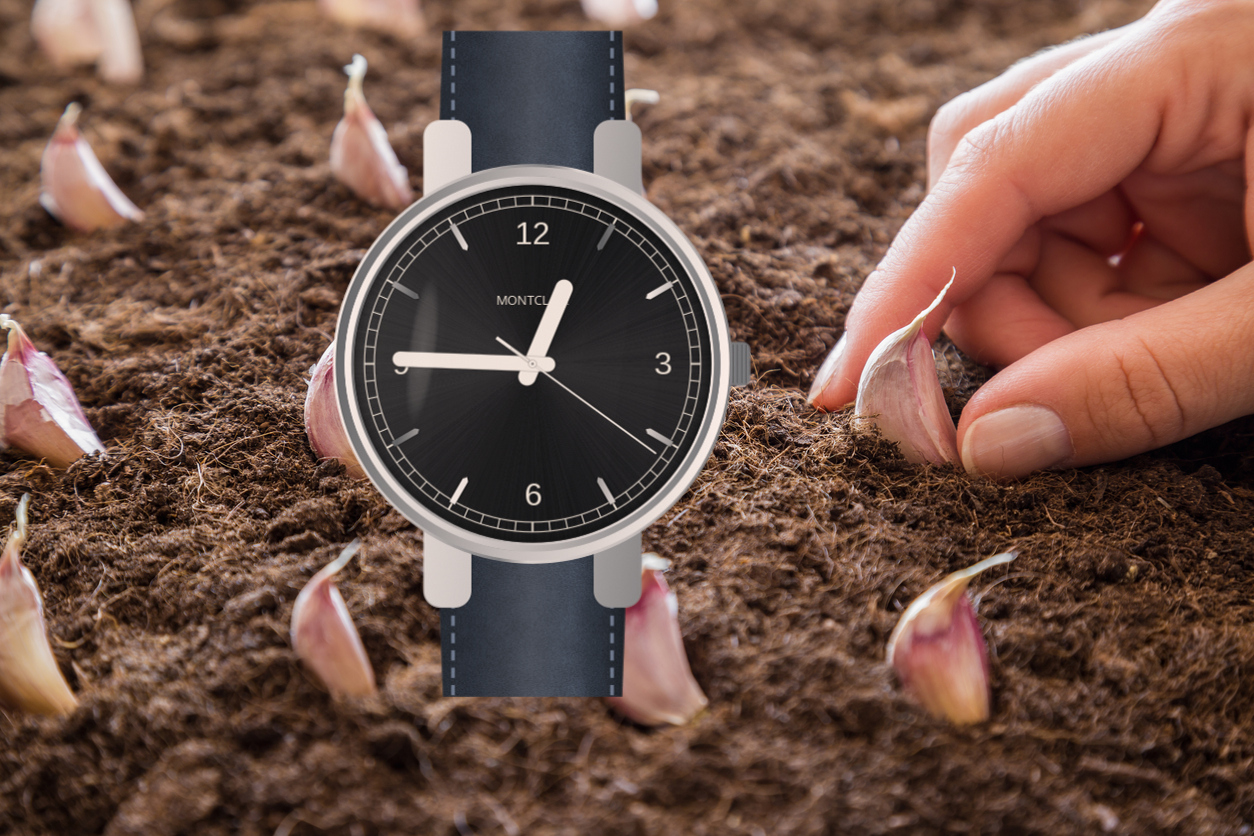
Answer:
12h45m21s
